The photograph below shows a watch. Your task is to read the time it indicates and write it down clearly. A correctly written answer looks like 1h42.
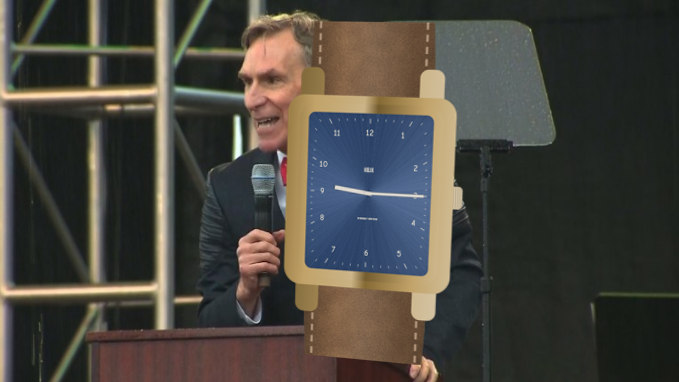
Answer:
9h15
